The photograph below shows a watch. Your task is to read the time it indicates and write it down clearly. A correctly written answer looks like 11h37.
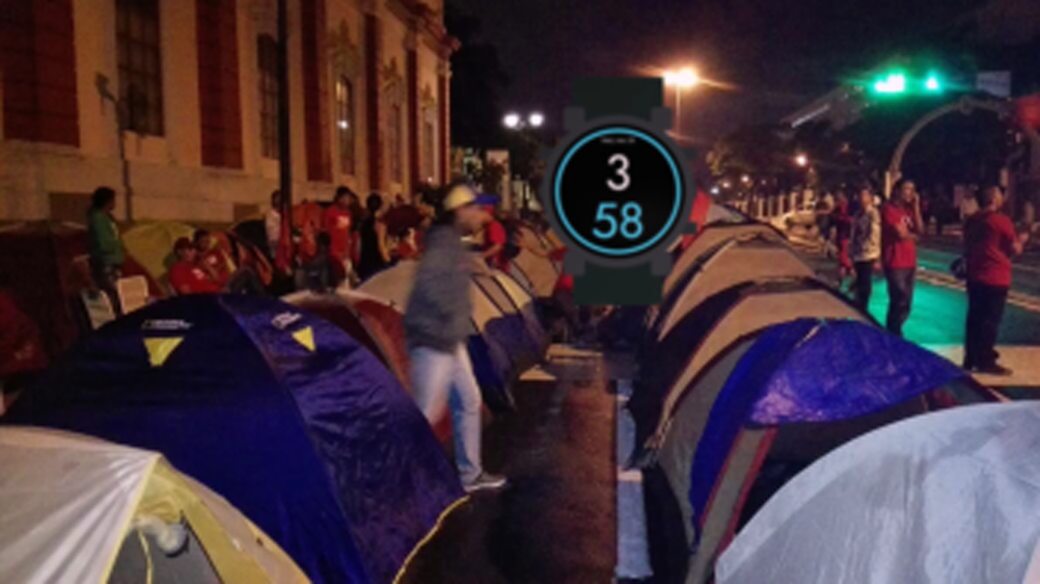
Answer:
3h58
